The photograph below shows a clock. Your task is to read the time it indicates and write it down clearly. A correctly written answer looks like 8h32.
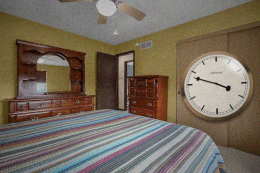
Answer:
3h48
